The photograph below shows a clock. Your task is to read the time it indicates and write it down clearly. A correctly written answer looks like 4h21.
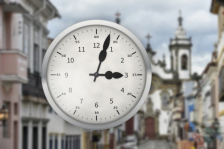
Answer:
3h03
